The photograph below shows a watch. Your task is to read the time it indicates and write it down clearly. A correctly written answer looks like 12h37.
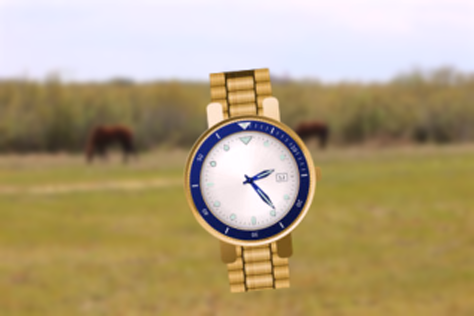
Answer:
2h24
